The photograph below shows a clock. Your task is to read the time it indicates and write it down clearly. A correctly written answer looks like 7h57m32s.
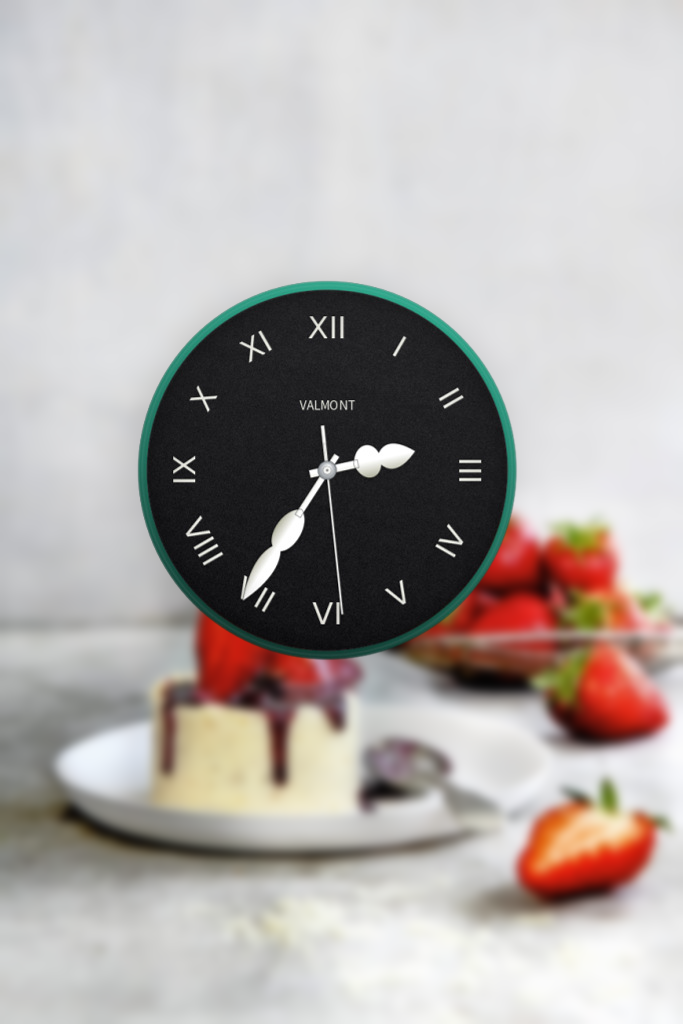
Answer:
2h35m29s
